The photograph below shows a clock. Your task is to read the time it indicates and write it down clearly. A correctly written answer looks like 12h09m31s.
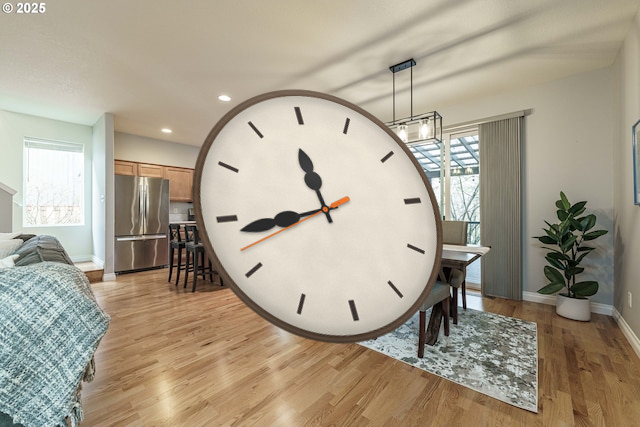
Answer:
11h43m42s
